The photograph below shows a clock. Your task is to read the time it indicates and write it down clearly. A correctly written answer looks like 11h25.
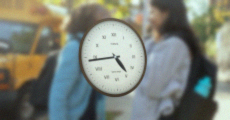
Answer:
4h44
